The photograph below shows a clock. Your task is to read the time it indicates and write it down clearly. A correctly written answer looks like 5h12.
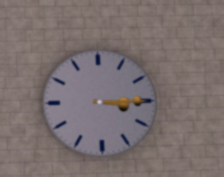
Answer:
3h15
